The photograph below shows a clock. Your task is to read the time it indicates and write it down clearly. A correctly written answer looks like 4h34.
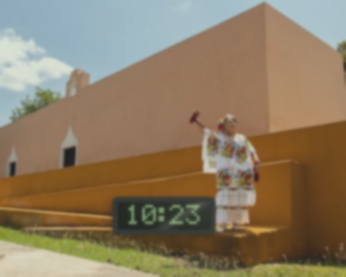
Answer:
10h23
